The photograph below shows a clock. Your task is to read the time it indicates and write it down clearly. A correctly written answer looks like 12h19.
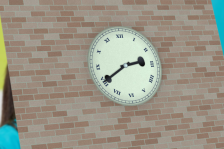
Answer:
2h40
